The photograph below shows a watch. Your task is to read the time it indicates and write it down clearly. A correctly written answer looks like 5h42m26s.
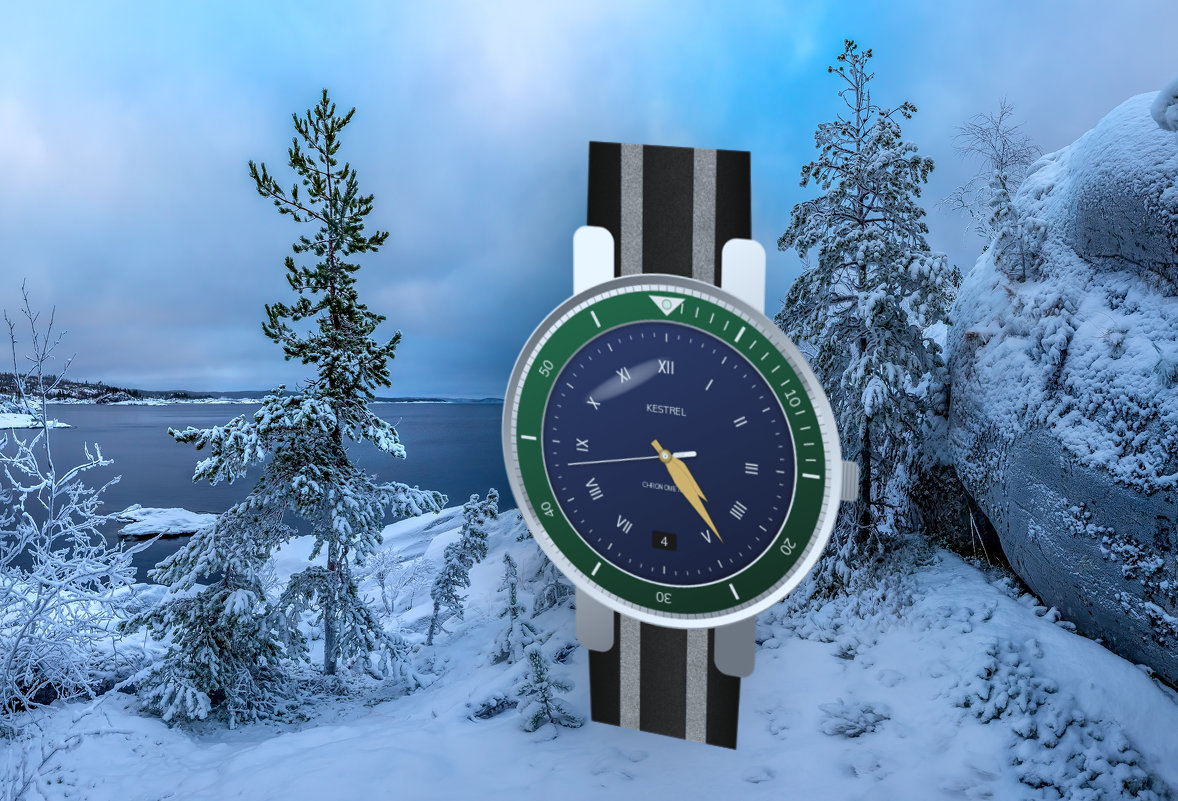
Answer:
4h23m43s
